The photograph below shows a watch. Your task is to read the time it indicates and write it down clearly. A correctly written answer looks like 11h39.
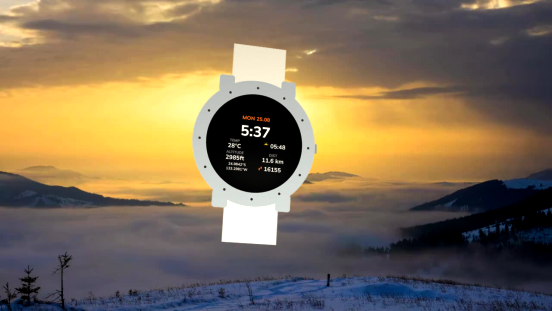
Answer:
5h37
